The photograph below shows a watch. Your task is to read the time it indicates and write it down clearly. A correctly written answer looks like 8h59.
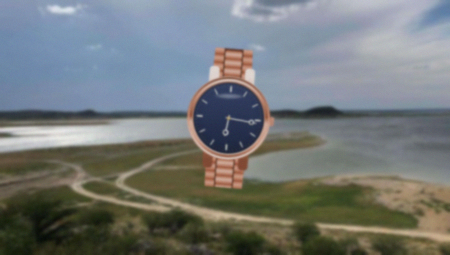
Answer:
6h16
